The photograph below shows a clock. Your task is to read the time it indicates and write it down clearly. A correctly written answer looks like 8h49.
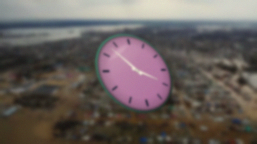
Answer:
3h53
